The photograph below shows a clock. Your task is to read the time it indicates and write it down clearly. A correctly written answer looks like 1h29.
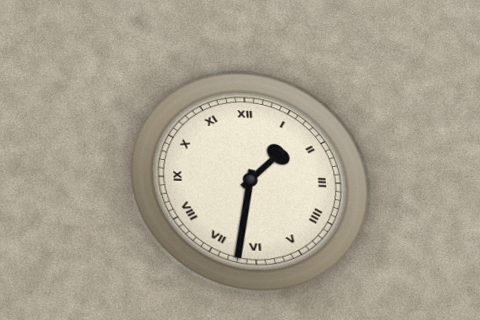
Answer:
1h32
